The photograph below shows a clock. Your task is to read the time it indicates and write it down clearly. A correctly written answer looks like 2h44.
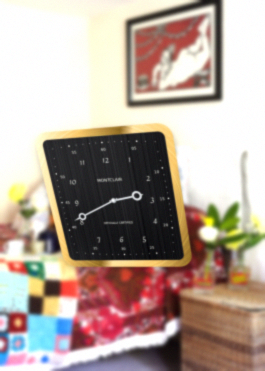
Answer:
2h41
